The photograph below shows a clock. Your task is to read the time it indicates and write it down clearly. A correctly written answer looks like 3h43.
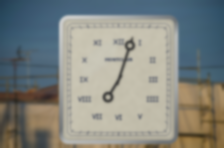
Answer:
7h03
